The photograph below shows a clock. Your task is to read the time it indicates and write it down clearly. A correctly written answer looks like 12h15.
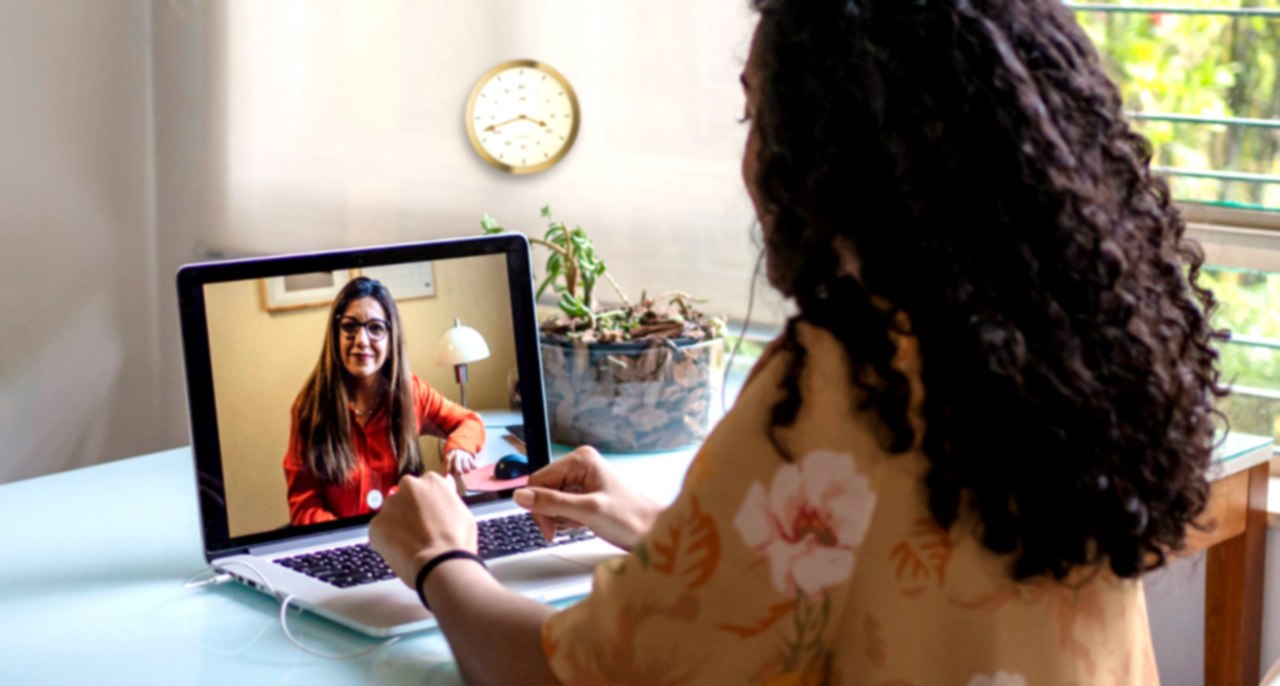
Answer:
3h42
